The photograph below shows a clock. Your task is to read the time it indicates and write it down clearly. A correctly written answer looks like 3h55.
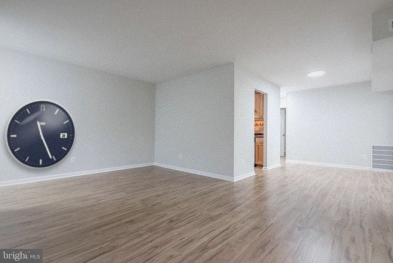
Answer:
11h26
